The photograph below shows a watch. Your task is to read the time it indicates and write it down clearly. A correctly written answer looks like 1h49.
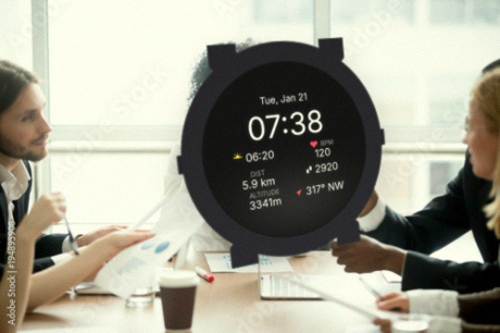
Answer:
7h38
